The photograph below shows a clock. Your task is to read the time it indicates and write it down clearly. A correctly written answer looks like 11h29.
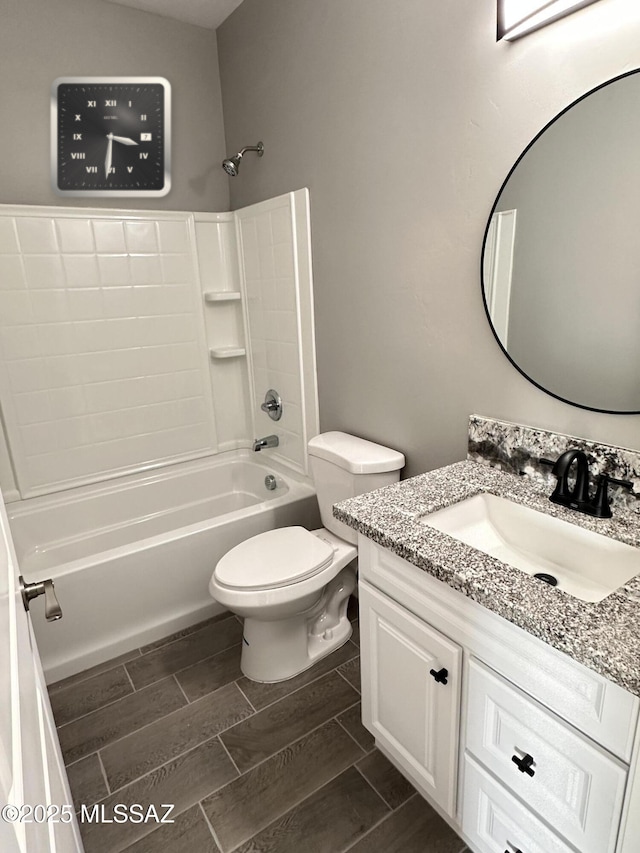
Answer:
3h31
